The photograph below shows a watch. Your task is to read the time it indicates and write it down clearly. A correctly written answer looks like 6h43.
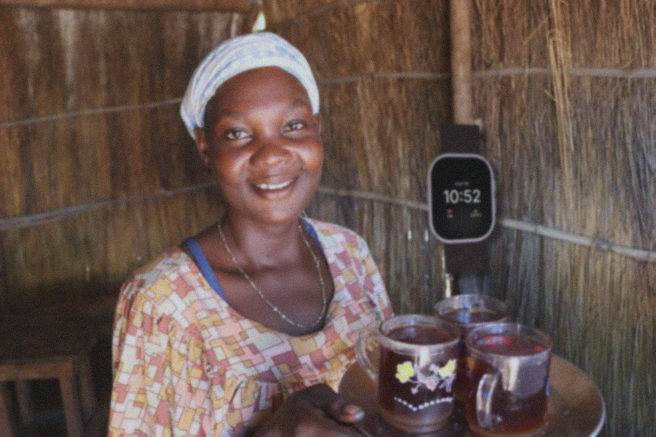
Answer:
10h52
